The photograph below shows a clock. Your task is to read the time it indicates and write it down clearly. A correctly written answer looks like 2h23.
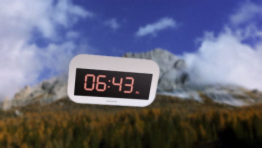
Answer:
6h43
